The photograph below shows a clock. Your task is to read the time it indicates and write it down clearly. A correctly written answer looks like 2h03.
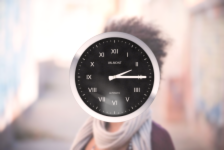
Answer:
2h15
